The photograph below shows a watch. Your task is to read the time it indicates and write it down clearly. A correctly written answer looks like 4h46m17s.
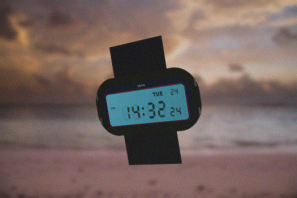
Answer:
14h32m24s
